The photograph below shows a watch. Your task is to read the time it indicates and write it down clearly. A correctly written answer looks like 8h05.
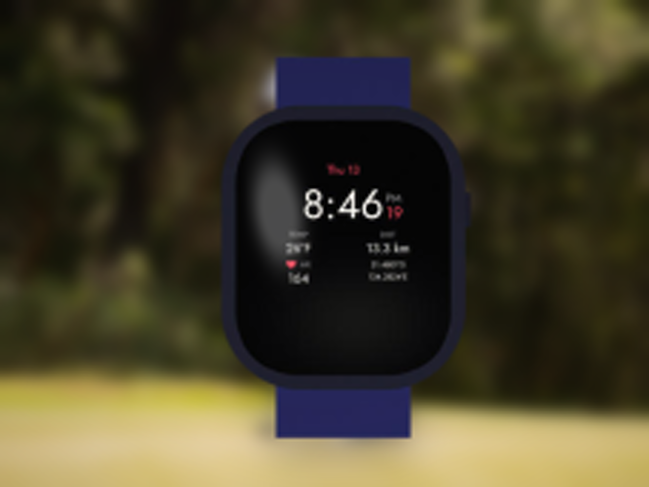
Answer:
8h46
